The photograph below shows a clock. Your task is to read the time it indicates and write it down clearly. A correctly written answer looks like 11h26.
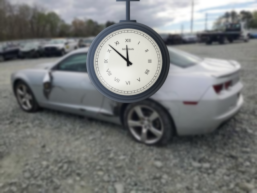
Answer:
11h52
